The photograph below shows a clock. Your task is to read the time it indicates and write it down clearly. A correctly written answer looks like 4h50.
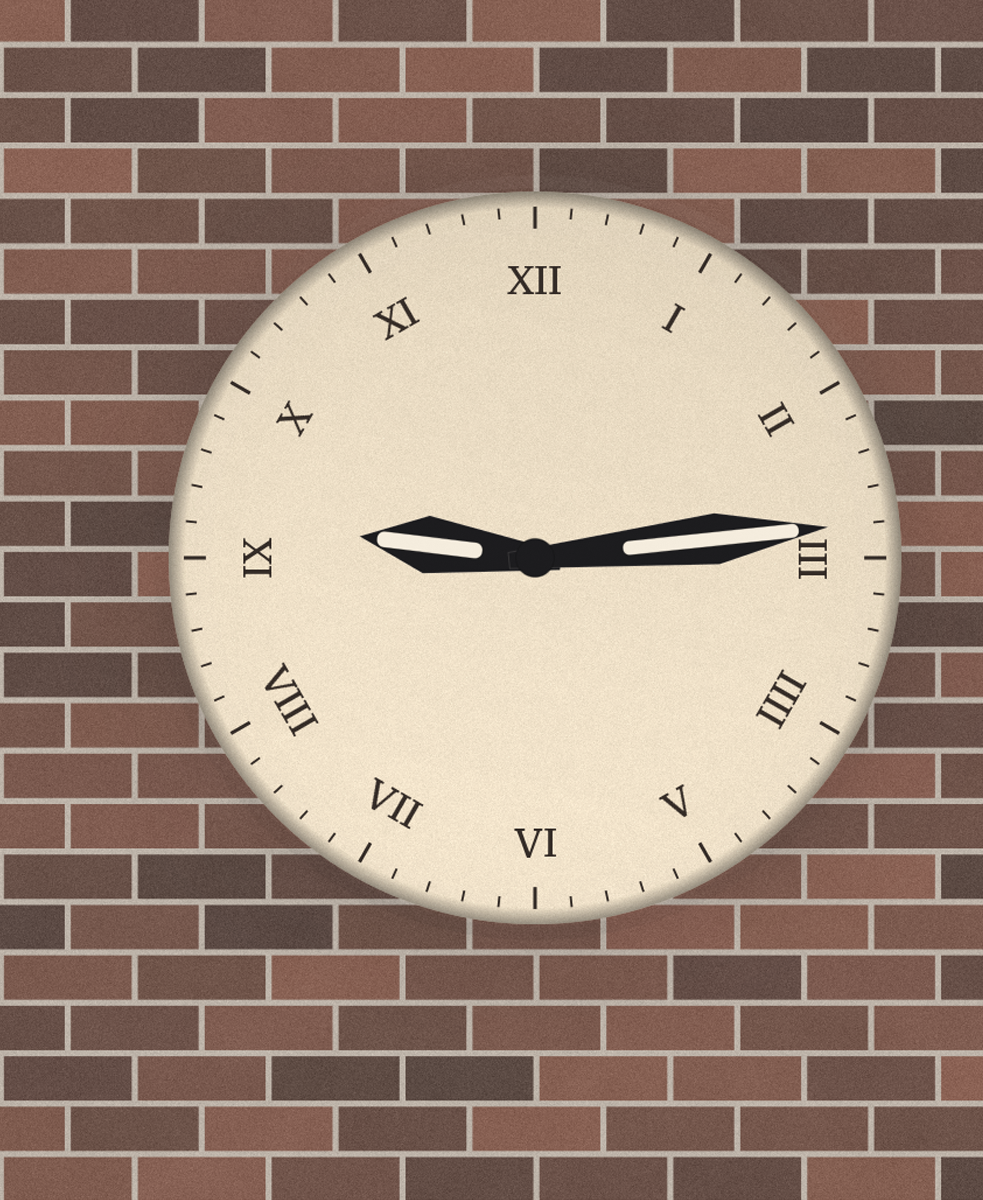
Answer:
9h14
